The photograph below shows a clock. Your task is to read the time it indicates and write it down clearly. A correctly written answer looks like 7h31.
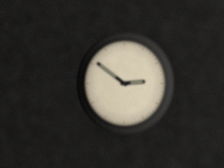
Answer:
2h51
